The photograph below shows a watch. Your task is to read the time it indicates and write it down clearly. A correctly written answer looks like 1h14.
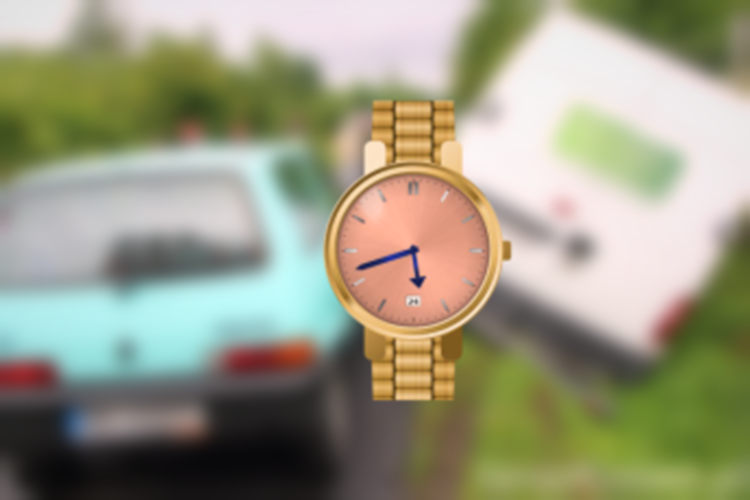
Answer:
5h42
